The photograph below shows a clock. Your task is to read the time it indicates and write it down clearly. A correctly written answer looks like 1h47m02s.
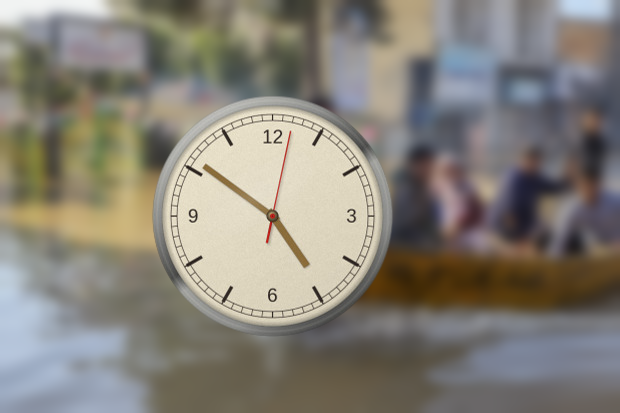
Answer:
4h51m02s
